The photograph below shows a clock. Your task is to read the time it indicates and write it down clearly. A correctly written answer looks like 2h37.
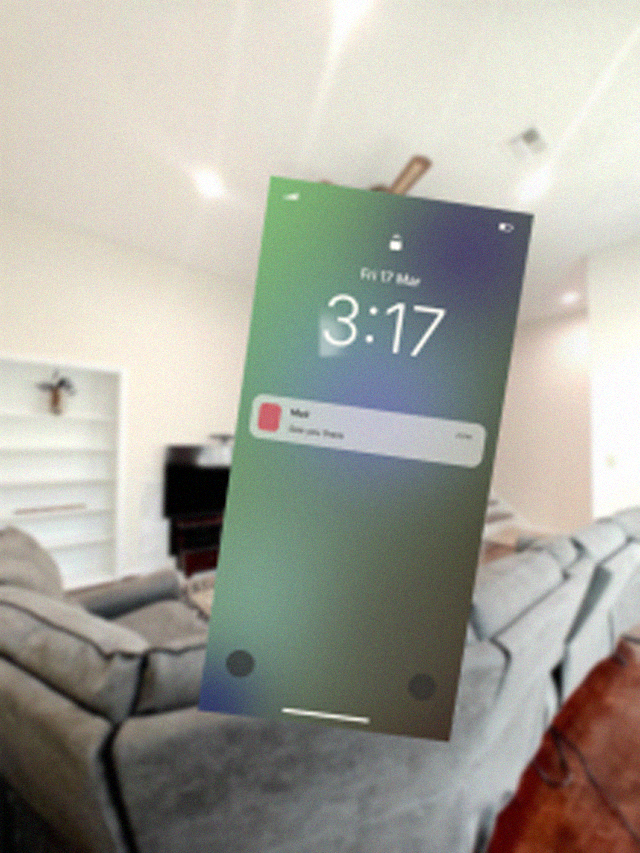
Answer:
3h17
